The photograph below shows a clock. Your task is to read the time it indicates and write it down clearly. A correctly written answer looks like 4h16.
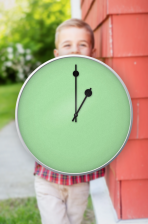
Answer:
1h00
